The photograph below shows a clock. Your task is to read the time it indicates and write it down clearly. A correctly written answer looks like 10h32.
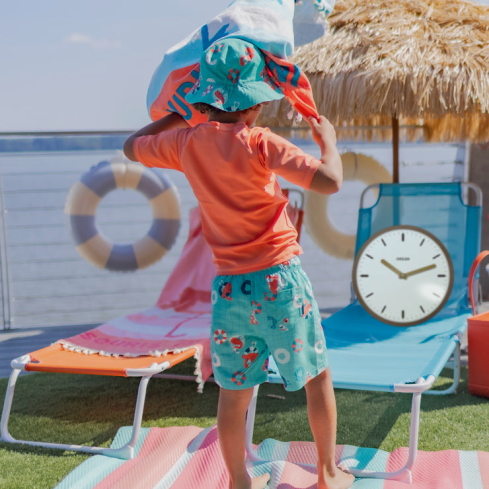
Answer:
10h12
